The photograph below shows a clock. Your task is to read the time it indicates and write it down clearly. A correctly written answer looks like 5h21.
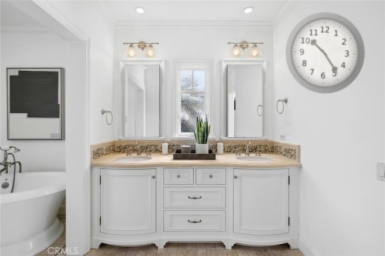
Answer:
10h24
